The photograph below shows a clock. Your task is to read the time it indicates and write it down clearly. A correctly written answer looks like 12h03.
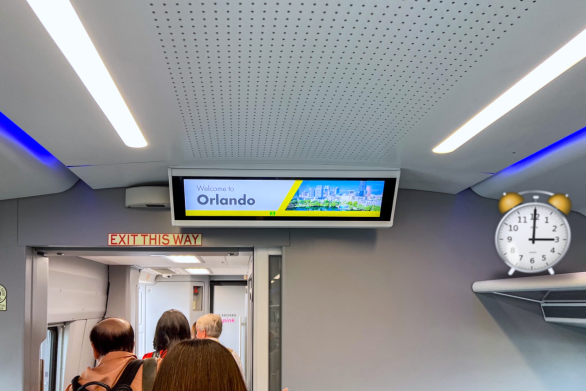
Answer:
3h00
